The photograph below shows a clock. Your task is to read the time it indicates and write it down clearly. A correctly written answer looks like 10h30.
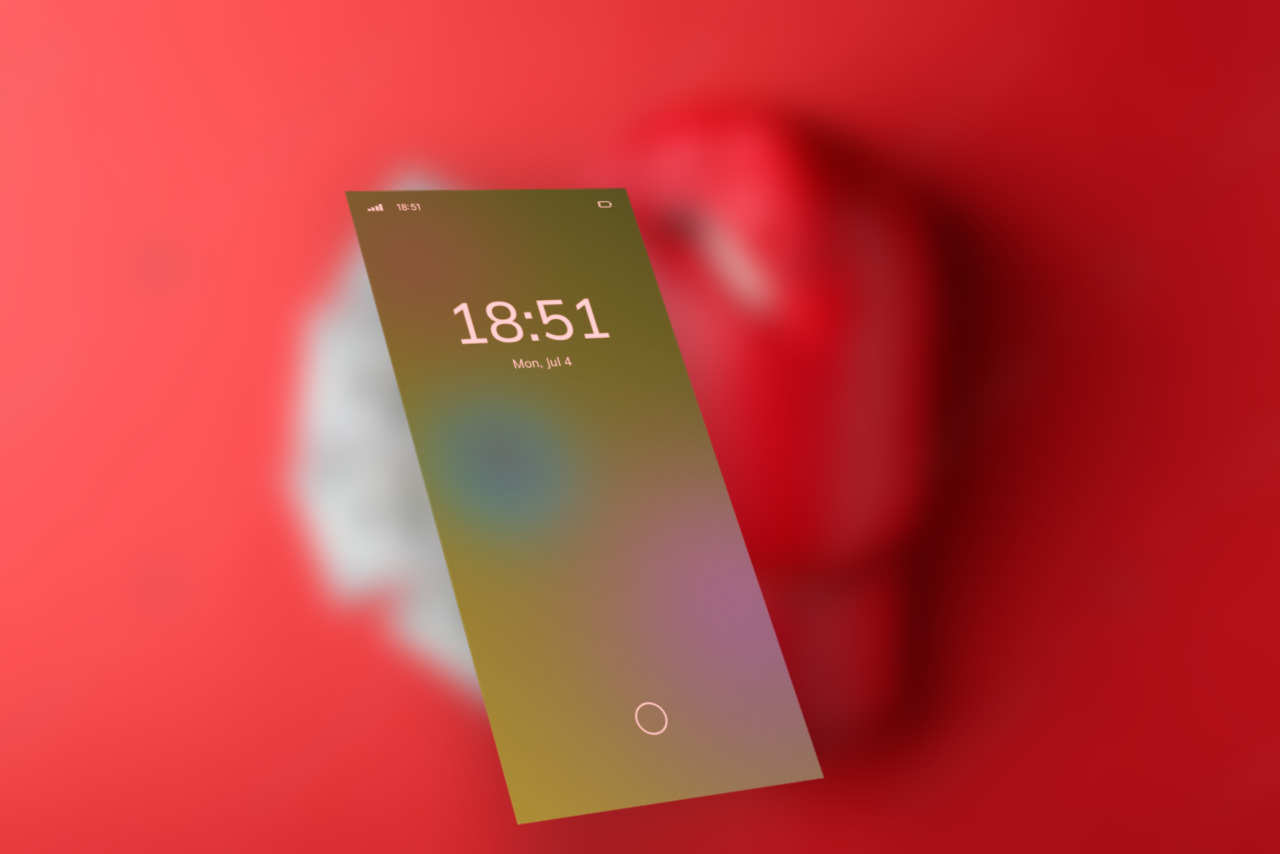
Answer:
18h51
